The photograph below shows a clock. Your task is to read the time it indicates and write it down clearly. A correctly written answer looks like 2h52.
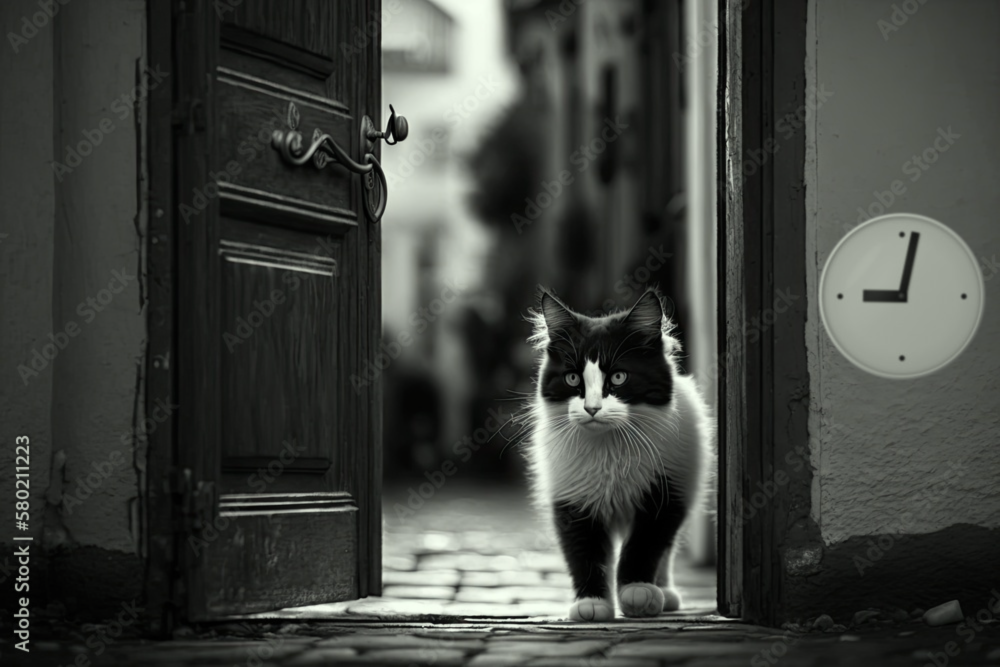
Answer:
9h02
